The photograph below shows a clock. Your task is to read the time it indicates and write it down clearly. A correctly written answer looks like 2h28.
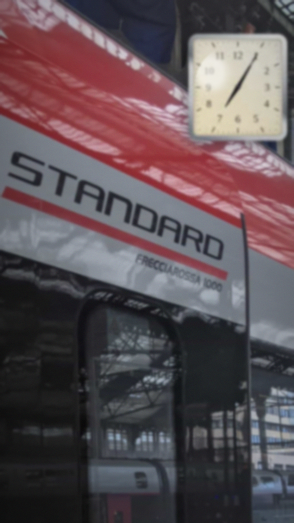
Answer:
7h05
